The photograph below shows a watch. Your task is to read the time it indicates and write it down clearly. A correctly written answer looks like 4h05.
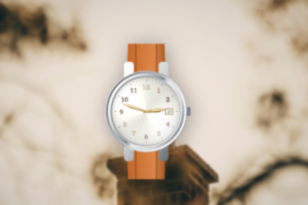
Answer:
2h48
